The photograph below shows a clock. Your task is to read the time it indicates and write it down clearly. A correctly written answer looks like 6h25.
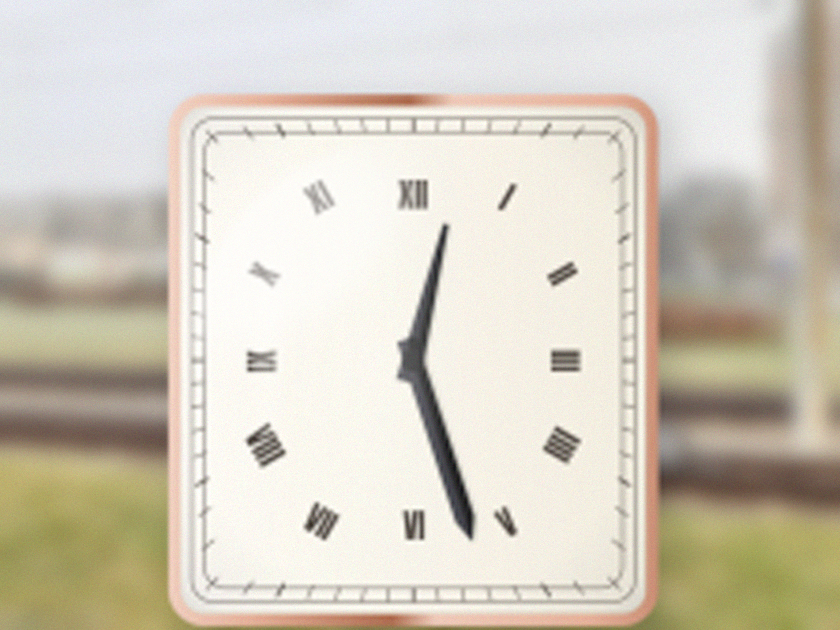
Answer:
12h27
